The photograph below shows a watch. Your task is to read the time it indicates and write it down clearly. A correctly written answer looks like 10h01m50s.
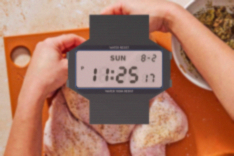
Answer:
11h25m17s
